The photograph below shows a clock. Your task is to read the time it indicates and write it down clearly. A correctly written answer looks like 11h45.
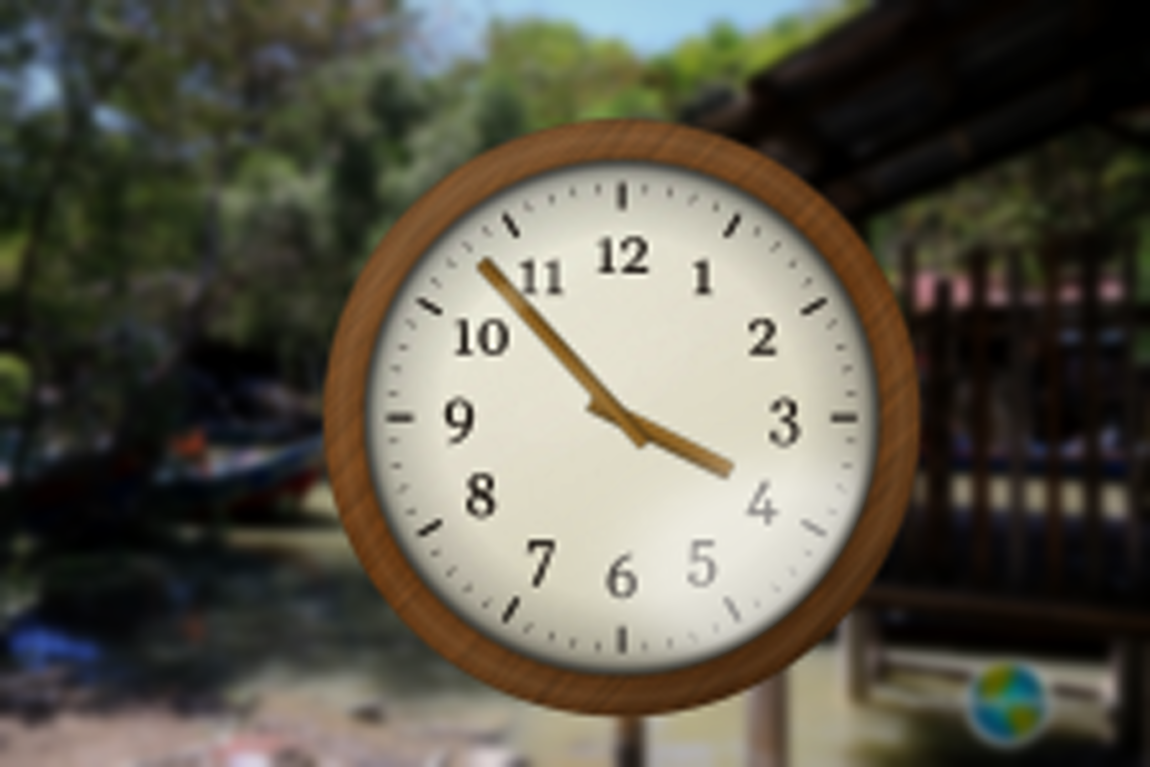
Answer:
3h53
